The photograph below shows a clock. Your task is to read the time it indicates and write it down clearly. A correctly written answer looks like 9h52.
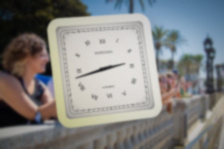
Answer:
2h43
